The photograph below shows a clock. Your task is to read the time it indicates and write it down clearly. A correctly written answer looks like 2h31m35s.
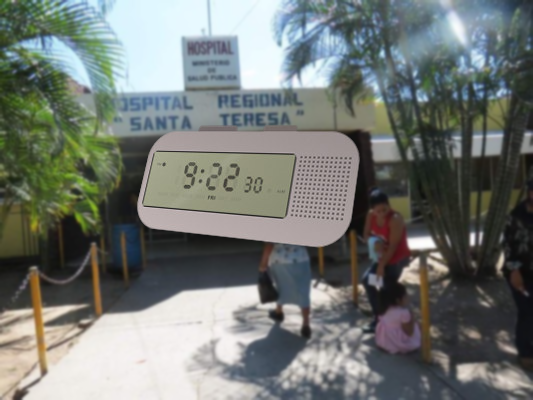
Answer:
9h22m30s
